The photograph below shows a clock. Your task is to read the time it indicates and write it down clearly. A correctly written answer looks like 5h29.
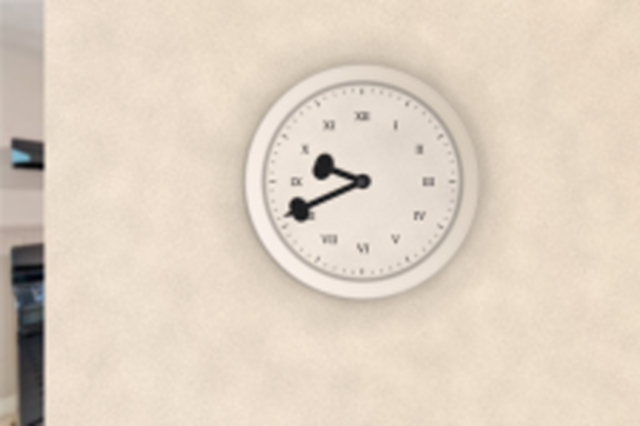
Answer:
9h41
